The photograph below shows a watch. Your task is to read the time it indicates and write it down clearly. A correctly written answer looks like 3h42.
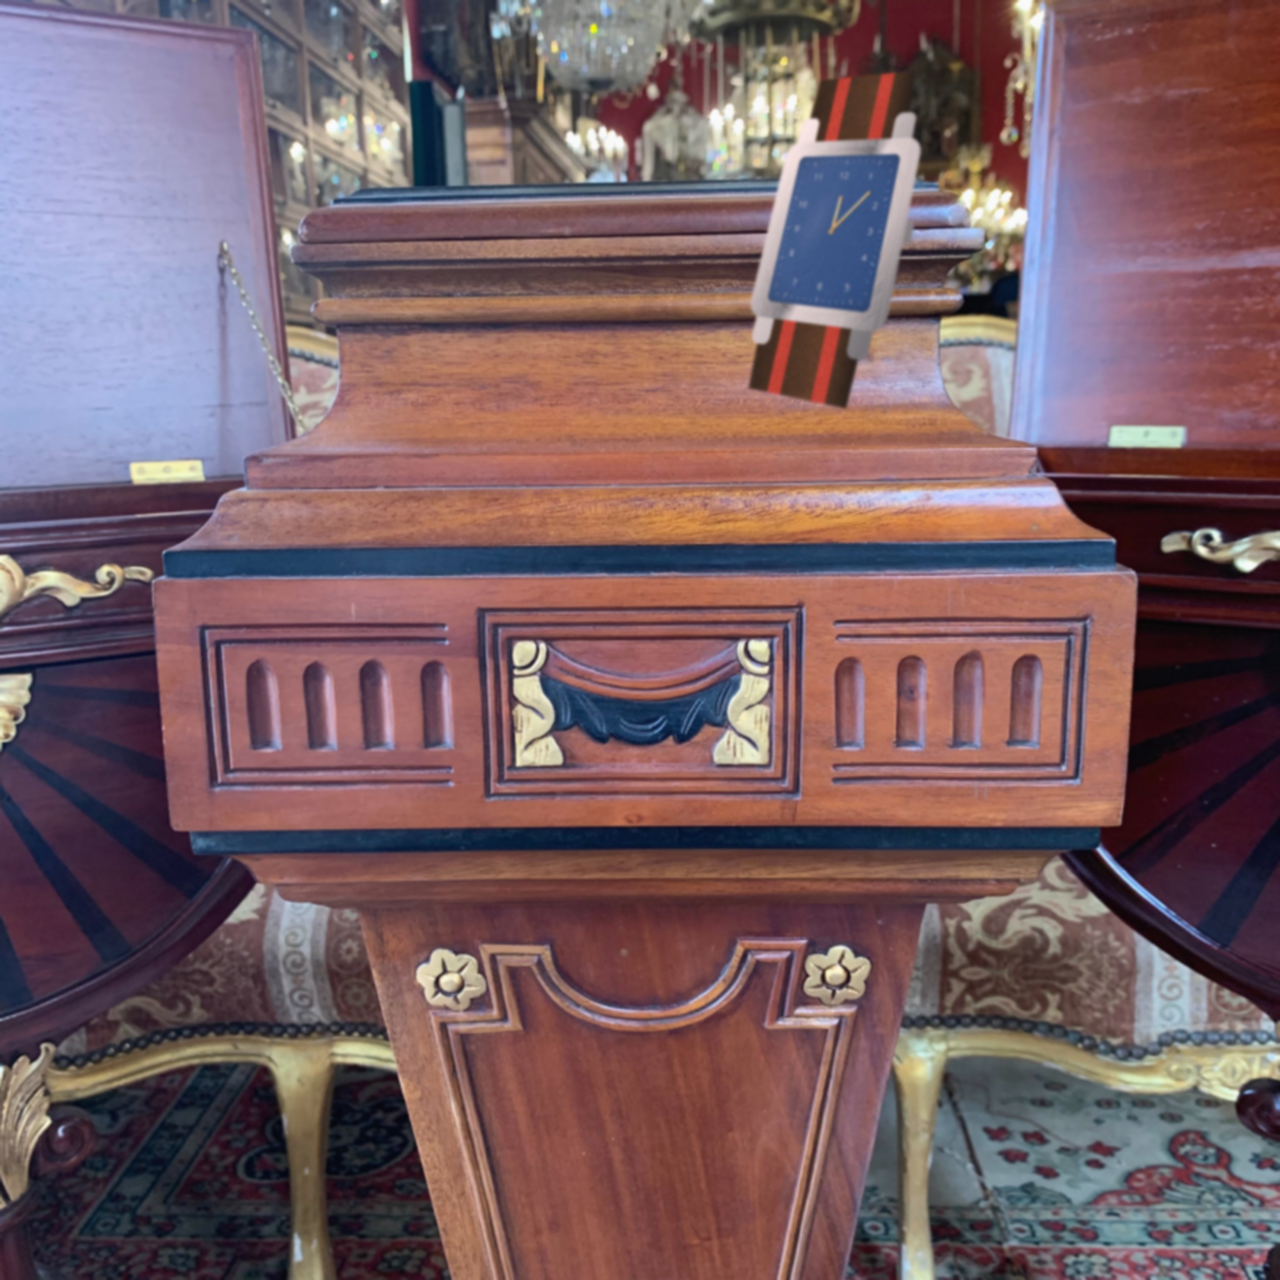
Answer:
12h07
